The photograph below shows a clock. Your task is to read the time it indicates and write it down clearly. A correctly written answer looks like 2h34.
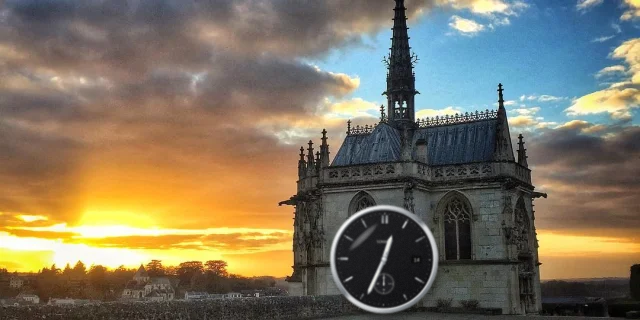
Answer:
12h34
